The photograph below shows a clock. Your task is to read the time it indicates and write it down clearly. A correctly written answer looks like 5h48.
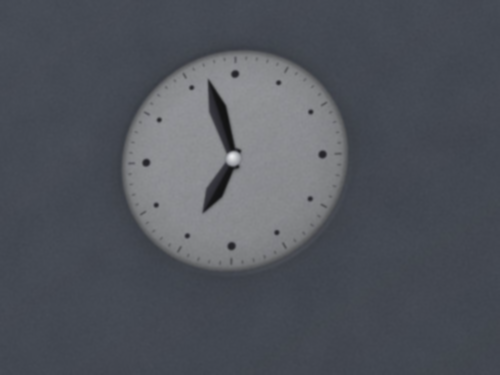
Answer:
6h57
